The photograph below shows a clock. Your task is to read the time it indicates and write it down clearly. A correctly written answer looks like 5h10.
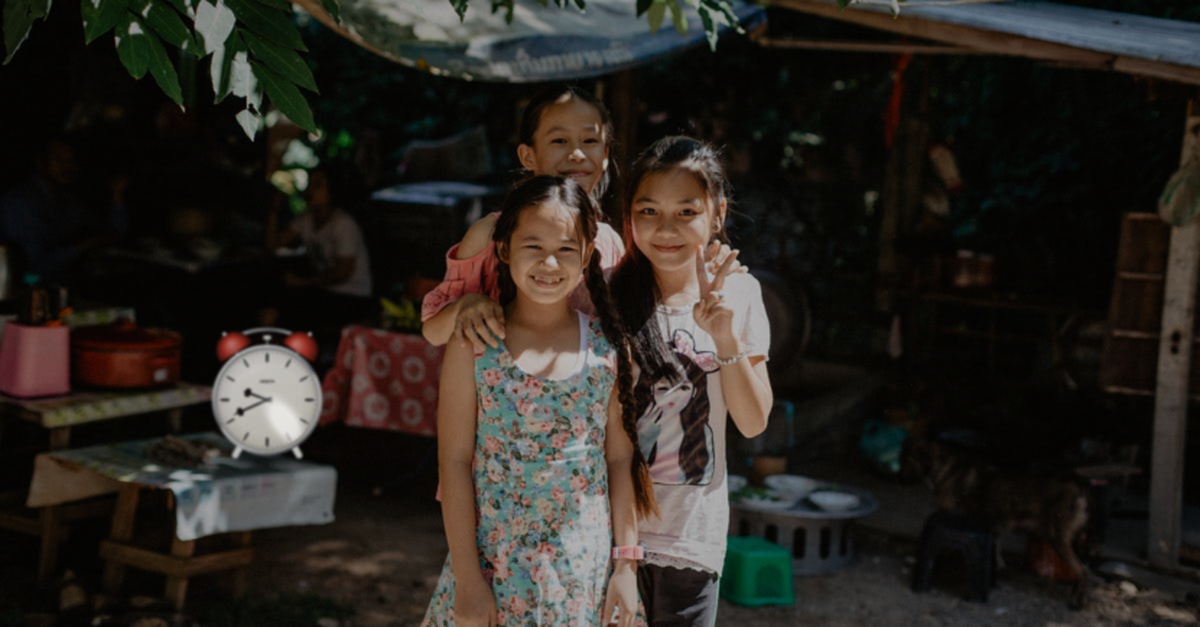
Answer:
9h41
